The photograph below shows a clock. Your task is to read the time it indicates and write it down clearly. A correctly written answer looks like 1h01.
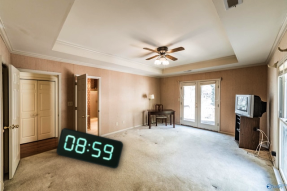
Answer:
8h59
